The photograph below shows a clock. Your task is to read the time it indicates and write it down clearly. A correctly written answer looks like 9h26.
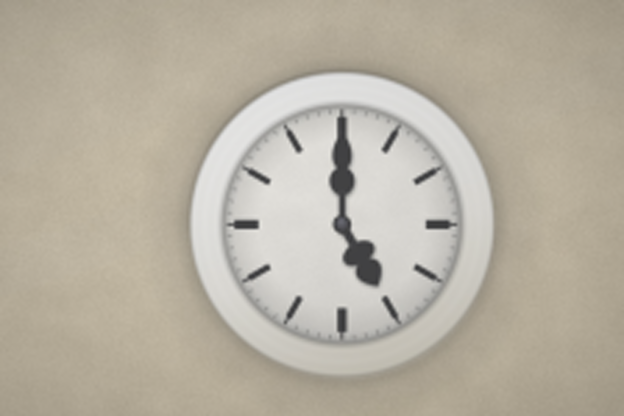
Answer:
5h00
